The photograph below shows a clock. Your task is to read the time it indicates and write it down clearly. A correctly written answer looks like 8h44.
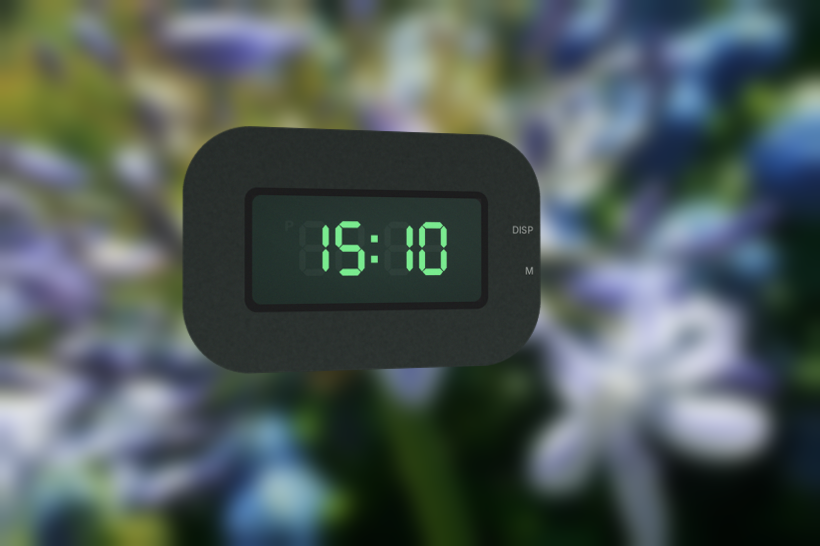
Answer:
15h10
